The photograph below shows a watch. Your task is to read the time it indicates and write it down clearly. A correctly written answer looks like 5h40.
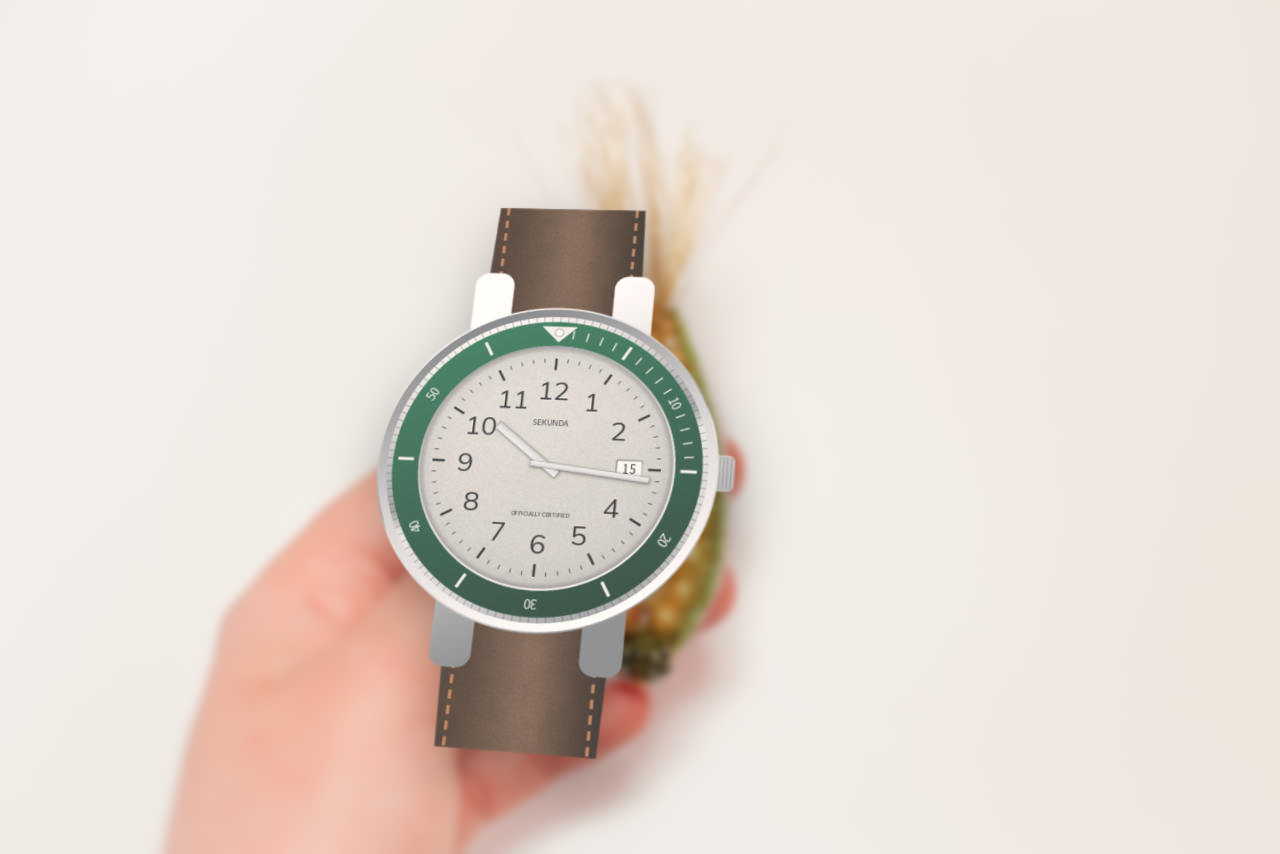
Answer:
10h16
